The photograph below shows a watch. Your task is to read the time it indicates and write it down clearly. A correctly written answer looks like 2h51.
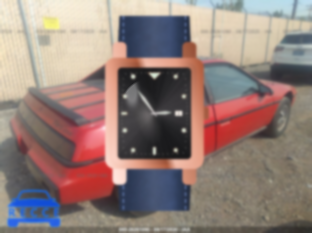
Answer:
2h54
